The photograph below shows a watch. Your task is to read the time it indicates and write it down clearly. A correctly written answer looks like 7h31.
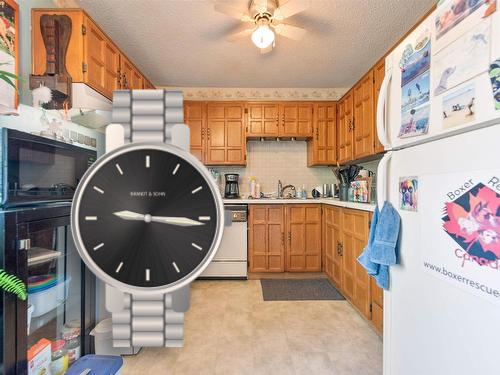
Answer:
9h16
